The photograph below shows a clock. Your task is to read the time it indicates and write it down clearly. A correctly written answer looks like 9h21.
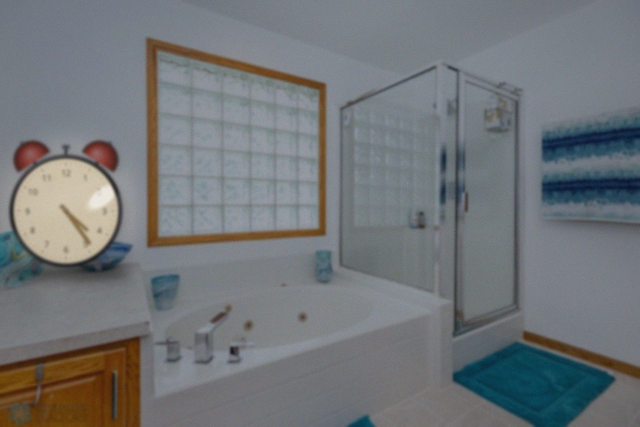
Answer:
4h24
